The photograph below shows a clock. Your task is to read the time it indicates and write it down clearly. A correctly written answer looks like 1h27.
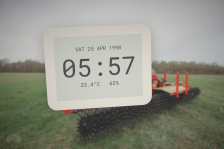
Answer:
5h57
